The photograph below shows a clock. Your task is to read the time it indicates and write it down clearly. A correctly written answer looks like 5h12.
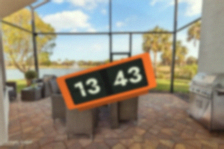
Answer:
13h43
